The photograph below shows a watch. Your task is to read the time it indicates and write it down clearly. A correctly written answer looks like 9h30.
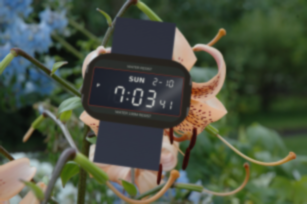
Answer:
7h03
